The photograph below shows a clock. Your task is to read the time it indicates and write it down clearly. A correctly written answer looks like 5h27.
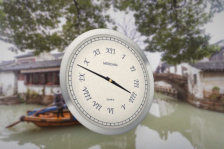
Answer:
3h48
